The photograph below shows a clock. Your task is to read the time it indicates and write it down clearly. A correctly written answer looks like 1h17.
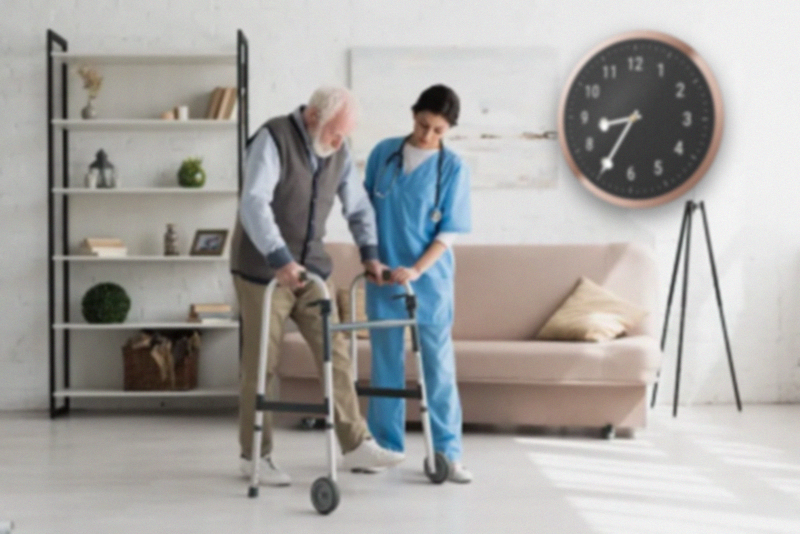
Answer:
8h35
